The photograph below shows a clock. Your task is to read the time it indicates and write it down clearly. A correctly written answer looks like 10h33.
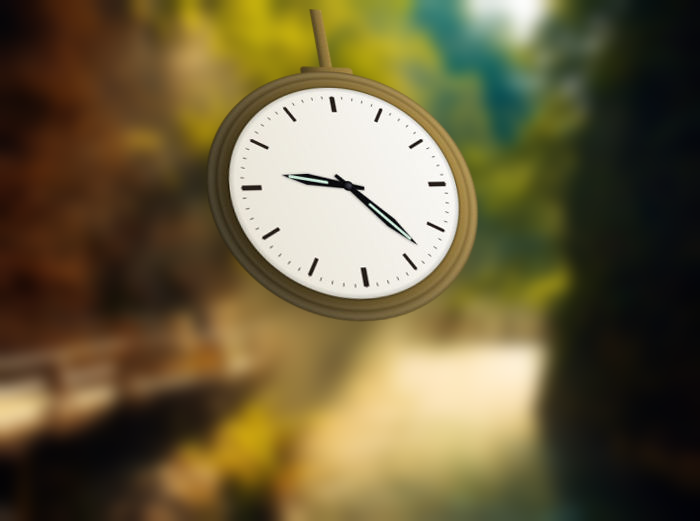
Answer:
9h23
